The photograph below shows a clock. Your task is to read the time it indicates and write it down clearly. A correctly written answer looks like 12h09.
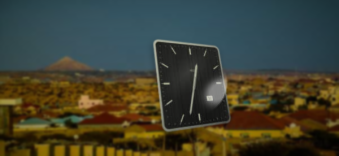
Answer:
12h33
